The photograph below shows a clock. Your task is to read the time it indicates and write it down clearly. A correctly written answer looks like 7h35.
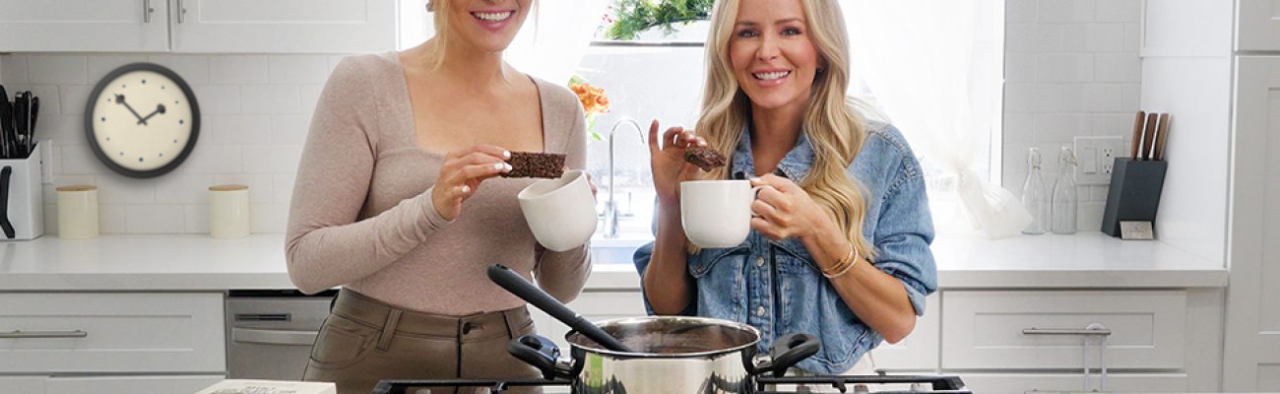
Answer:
1h52
